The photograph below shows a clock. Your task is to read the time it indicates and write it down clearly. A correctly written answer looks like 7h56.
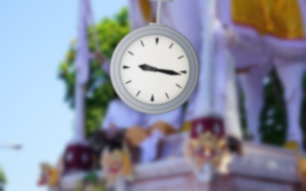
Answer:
9h16
